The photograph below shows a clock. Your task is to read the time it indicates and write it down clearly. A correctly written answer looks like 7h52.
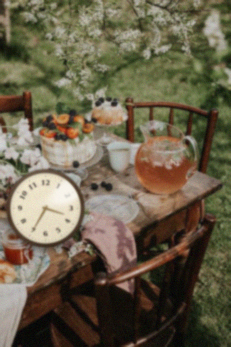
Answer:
3h35
